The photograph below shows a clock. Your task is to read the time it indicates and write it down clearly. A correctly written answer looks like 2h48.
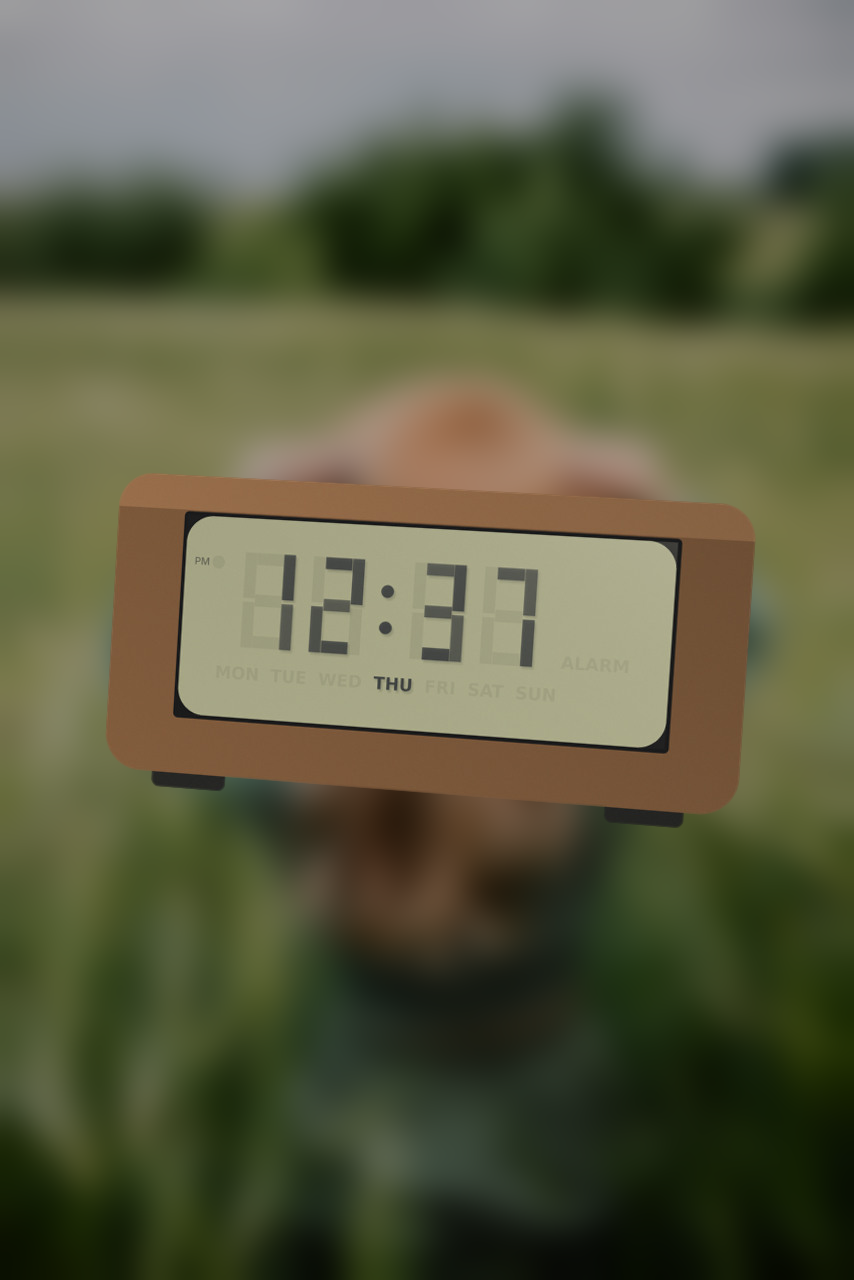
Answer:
12h37
